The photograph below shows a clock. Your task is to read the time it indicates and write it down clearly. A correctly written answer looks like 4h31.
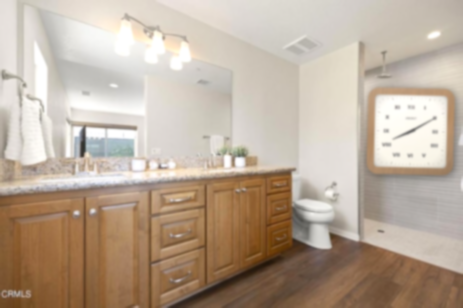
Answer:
8h10
